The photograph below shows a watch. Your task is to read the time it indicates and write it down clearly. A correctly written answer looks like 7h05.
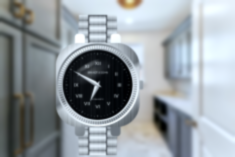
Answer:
6h50
